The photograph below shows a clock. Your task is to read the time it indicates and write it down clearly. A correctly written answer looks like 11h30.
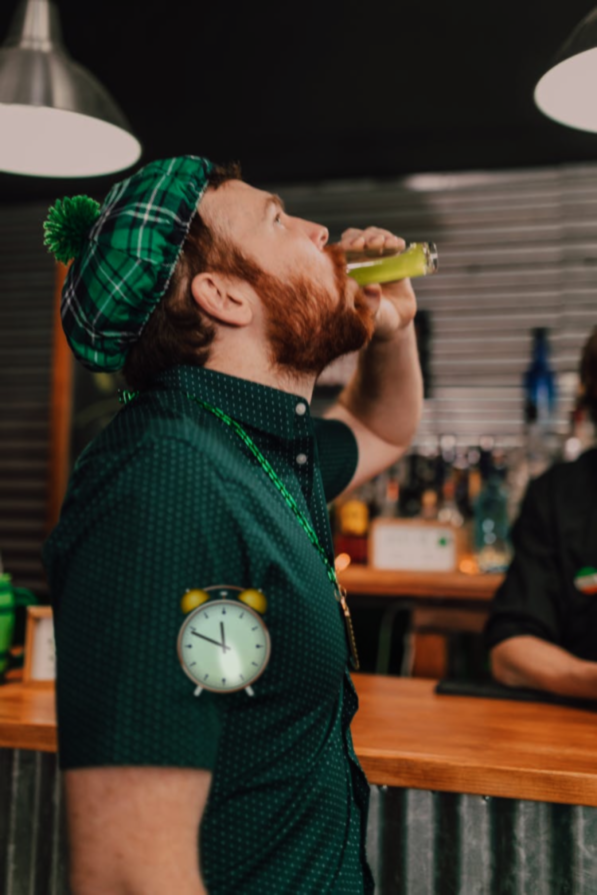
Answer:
11h49
